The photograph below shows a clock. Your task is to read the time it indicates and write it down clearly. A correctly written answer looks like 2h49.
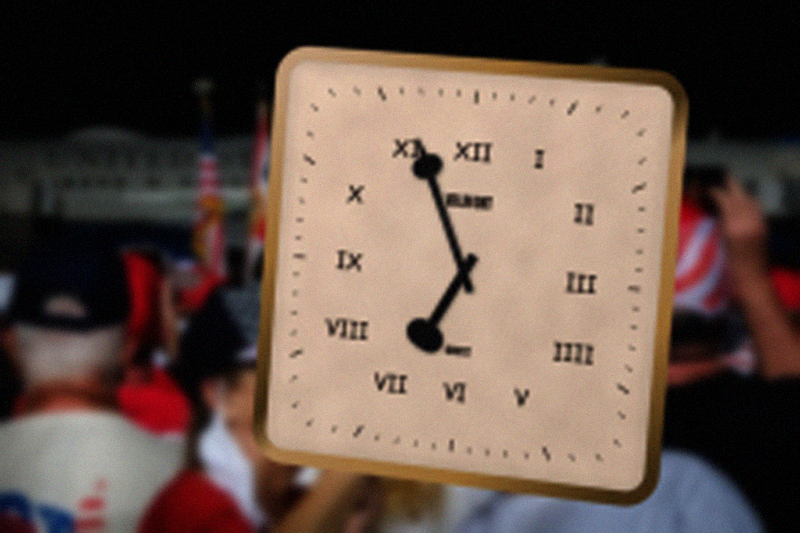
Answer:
6h56
